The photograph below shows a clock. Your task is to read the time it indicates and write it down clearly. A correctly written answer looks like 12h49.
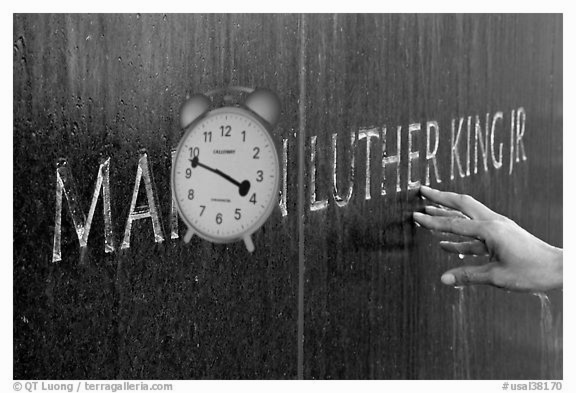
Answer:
3h48
